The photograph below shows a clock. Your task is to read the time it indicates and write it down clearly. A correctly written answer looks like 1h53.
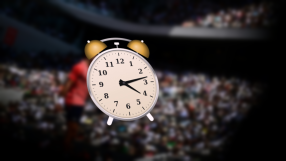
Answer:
4h13
